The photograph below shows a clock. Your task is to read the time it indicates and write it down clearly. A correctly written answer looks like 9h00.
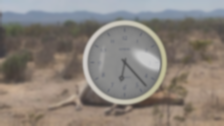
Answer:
6h23
